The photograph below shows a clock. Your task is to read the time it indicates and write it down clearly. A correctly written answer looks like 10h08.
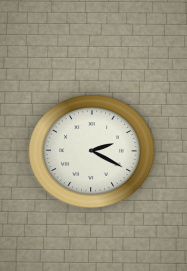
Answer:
2h20
